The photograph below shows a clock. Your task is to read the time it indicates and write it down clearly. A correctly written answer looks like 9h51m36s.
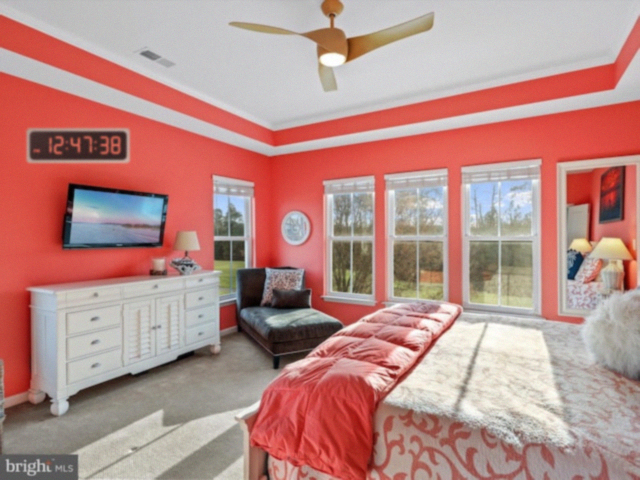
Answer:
12h47m38s
